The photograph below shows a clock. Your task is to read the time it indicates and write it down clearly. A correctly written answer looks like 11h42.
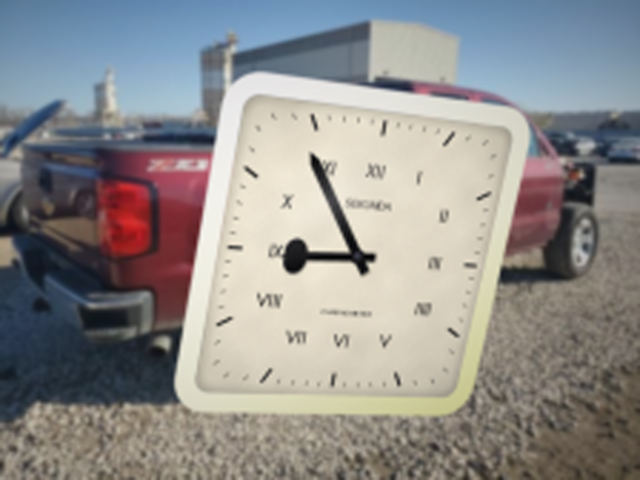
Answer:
8h54
